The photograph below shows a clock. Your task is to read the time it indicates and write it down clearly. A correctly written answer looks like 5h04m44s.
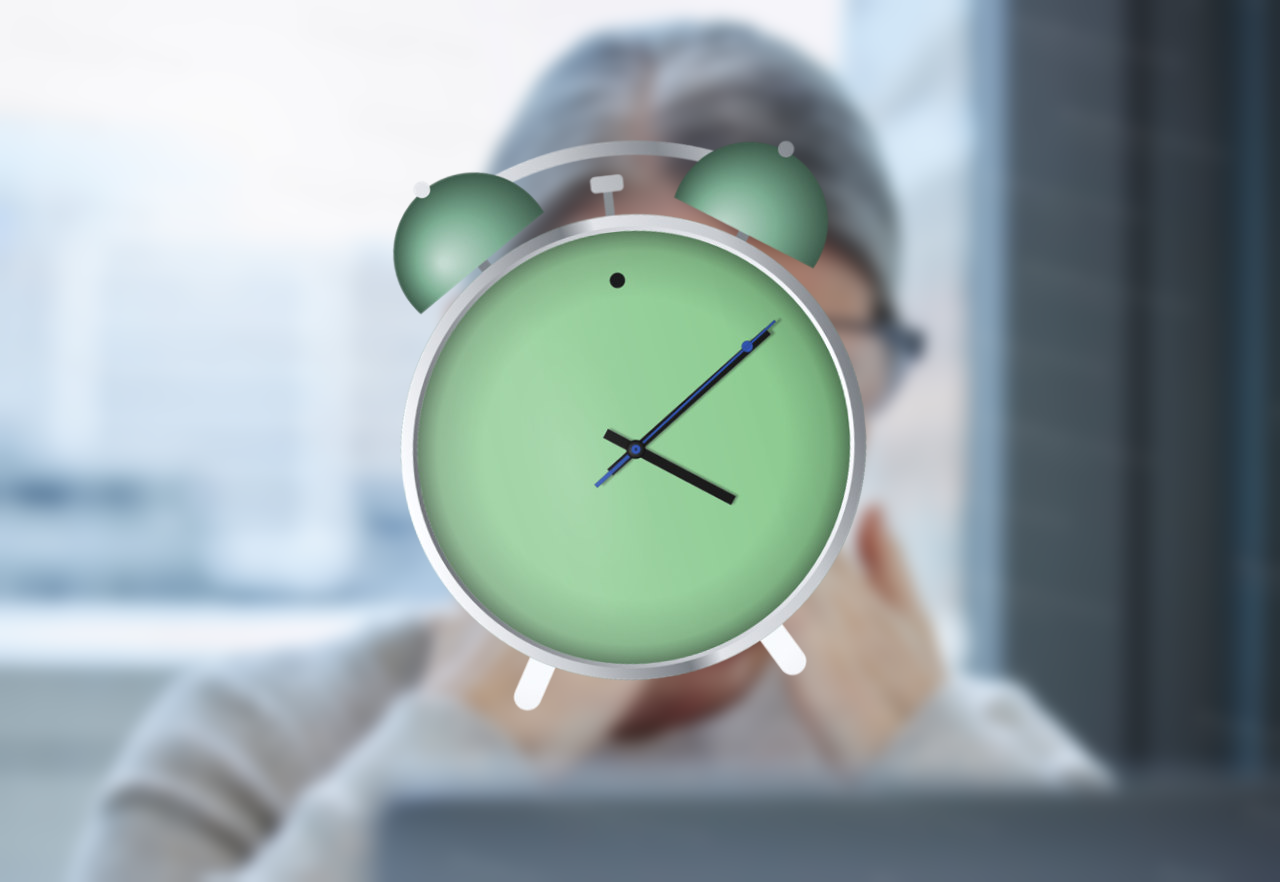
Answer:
4h09m09s
